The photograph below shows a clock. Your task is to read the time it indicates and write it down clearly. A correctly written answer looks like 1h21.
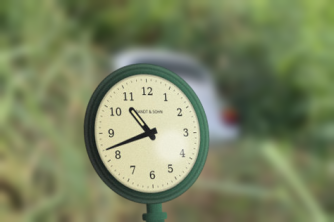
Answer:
10h42
